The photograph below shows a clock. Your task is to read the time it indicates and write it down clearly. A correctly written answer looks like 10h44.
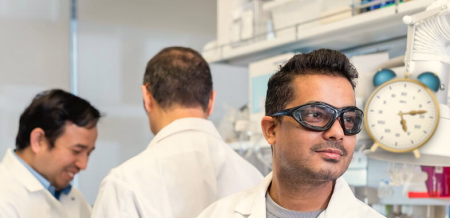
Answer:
5h13
